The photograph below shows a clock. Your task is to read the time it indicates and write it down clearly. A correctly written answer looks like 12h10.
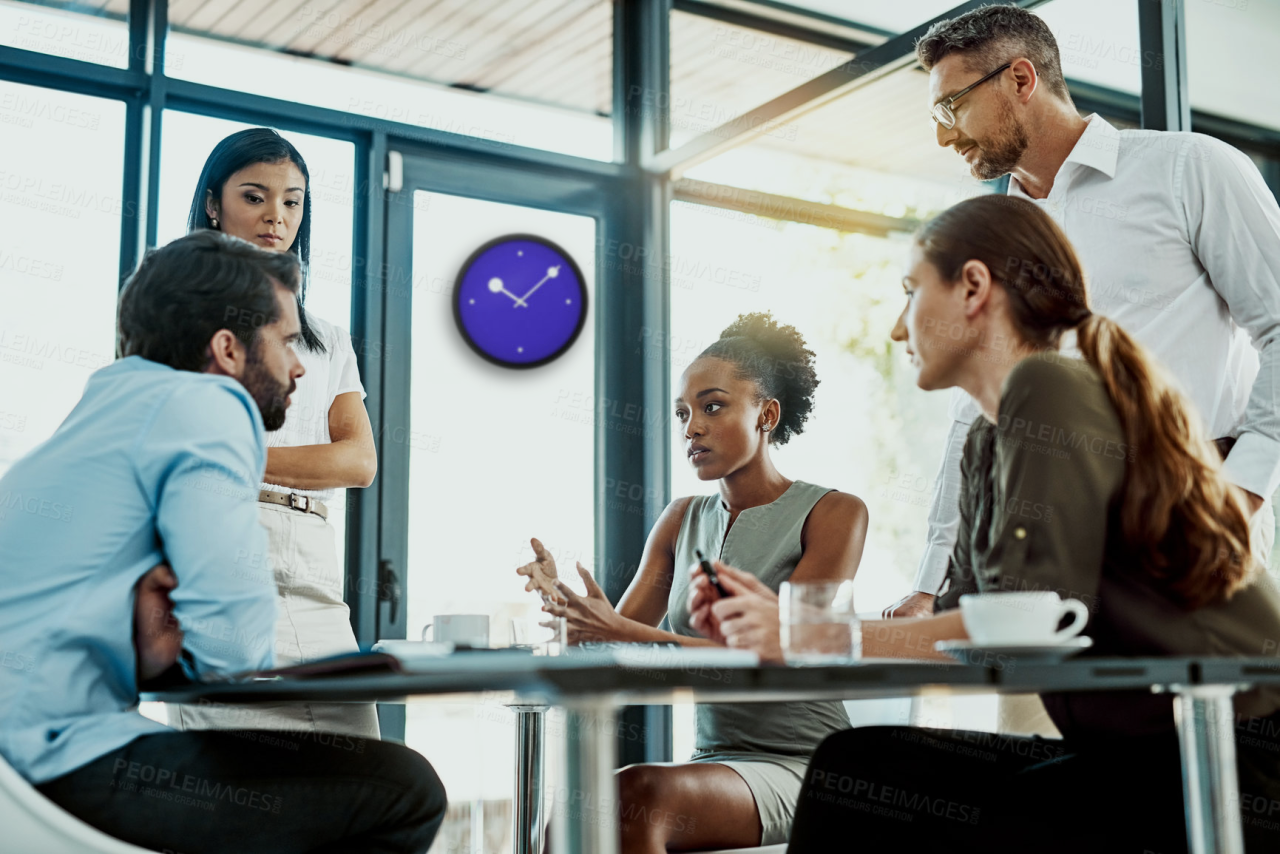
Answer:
10h08
